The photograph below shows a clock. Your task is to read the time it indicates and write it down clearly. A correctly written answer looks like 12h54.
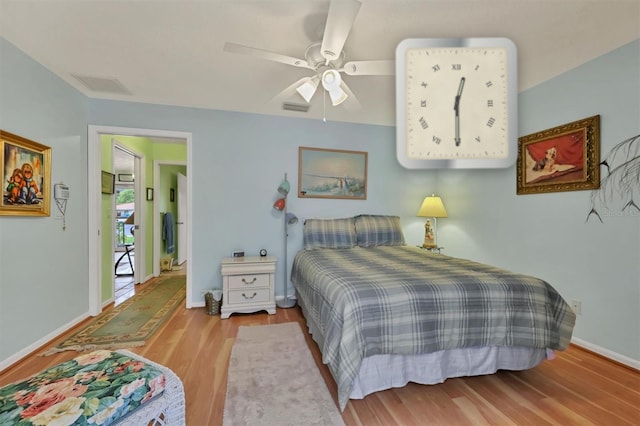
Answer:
12h30
